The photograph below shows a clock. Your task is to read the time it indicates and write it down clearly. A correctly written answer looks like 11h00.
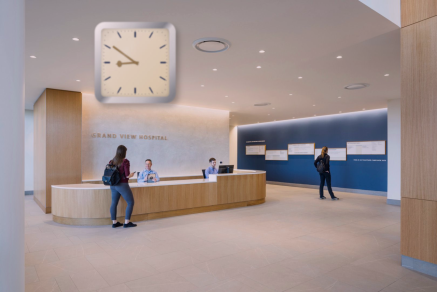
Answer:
8h51
